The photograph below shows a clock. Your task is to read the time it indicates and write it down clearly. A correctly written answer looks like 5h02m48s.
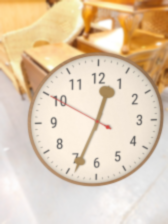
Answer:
12h33m50s
